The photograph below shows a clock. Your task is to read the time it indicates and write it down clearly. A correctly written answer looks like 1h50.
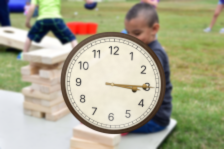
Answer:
3h15
